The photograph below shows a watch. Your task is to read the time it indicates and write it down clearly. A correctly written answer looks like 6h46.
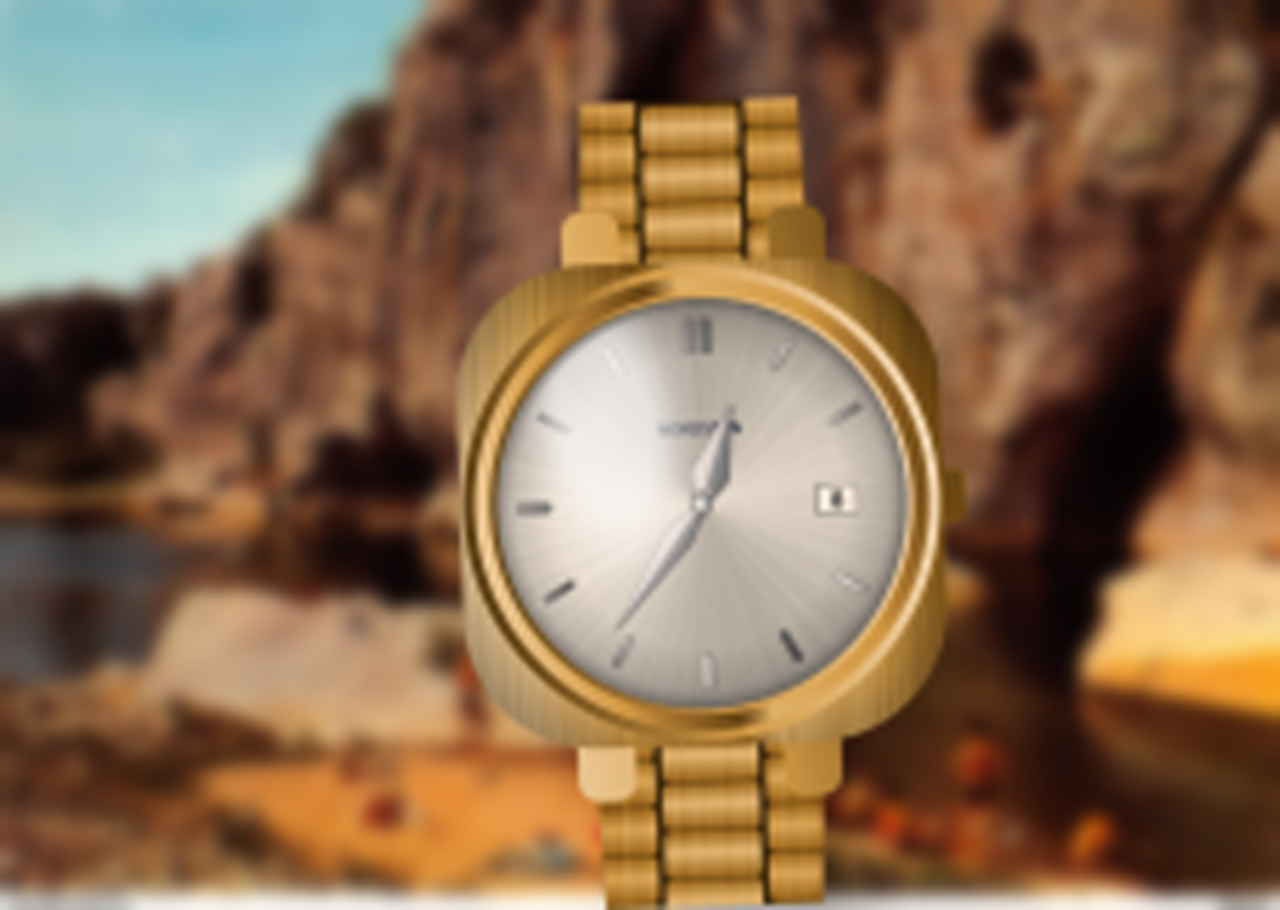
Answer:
12h36
